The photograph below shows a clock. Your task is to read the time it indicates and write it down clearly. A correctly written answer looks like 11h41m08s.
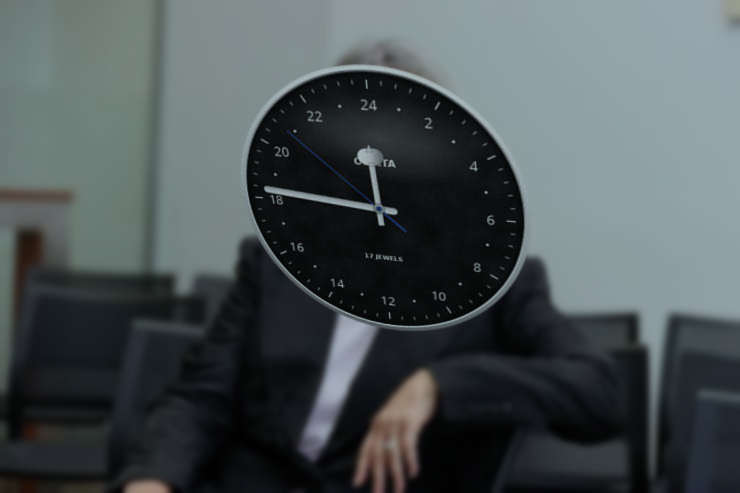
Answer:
23h45m52s
